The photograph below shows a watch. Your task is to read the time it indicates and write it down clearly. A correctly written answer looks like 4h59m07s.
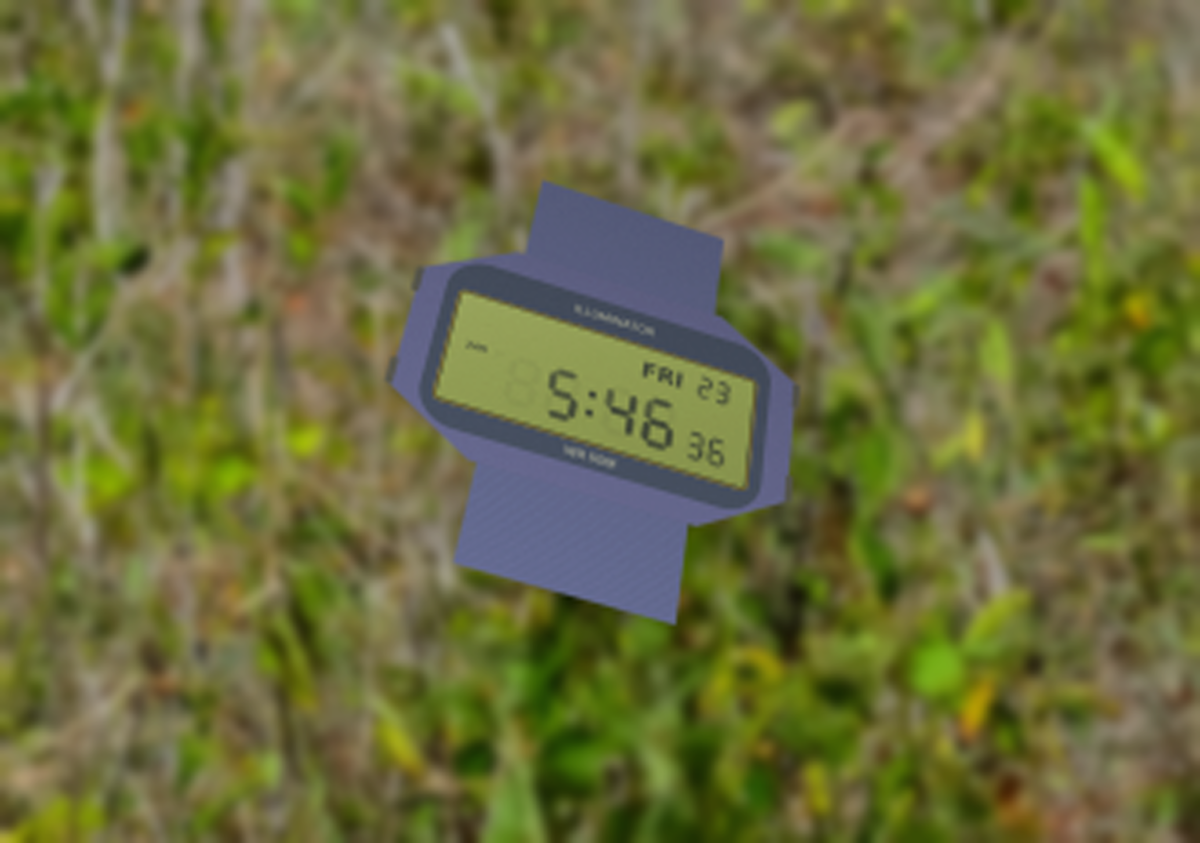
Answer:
5h46m36s
